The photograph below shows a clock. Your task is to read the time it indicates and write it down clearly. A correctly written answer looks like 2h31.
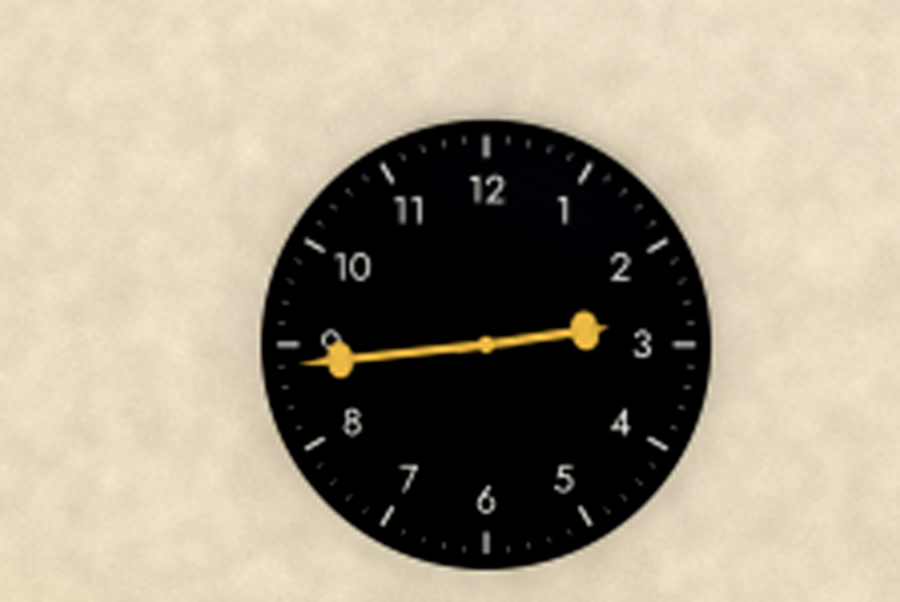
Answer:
2h44
